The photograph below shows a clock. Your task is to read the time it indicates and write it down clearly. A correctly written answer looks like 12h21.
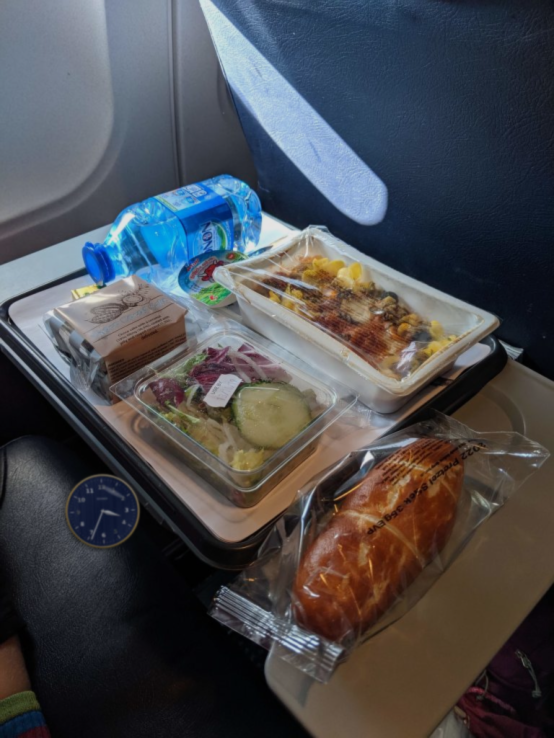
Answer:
3h34
